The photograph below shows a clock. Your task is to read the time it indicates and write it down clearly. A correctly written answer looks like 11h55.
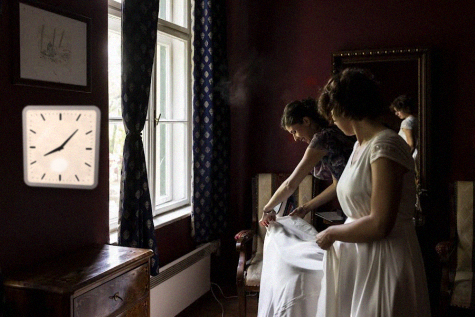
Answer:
8h07
